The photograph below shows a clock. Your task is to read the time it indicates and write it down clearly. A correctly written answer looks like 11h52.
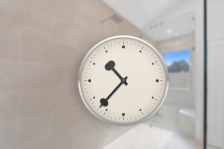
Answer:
10h37
